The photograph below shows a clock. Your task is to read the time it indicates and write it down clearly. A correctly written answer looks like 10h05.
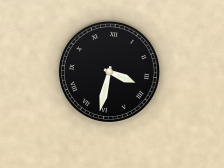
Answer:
3h31
